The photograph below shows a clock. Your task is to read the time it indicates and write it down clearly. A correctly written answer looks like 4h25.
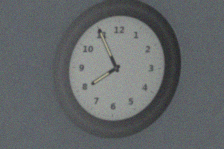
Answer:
7h55
